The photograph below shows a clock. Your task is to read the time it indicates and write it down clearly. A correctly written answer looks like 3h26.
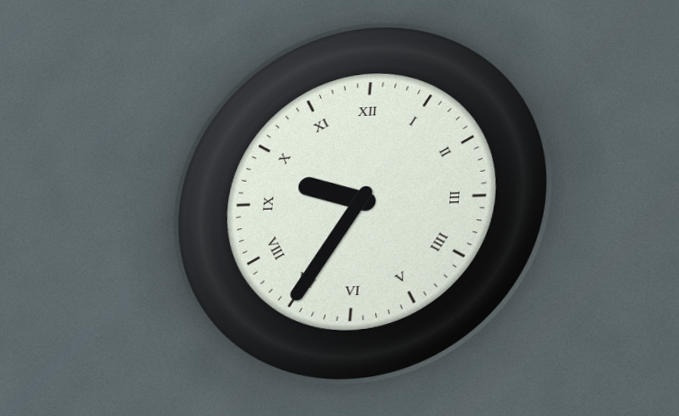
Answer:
9h35
